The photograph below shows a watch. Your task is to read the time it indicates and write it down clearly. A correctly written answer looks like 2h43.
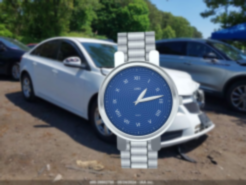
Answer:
1h13
